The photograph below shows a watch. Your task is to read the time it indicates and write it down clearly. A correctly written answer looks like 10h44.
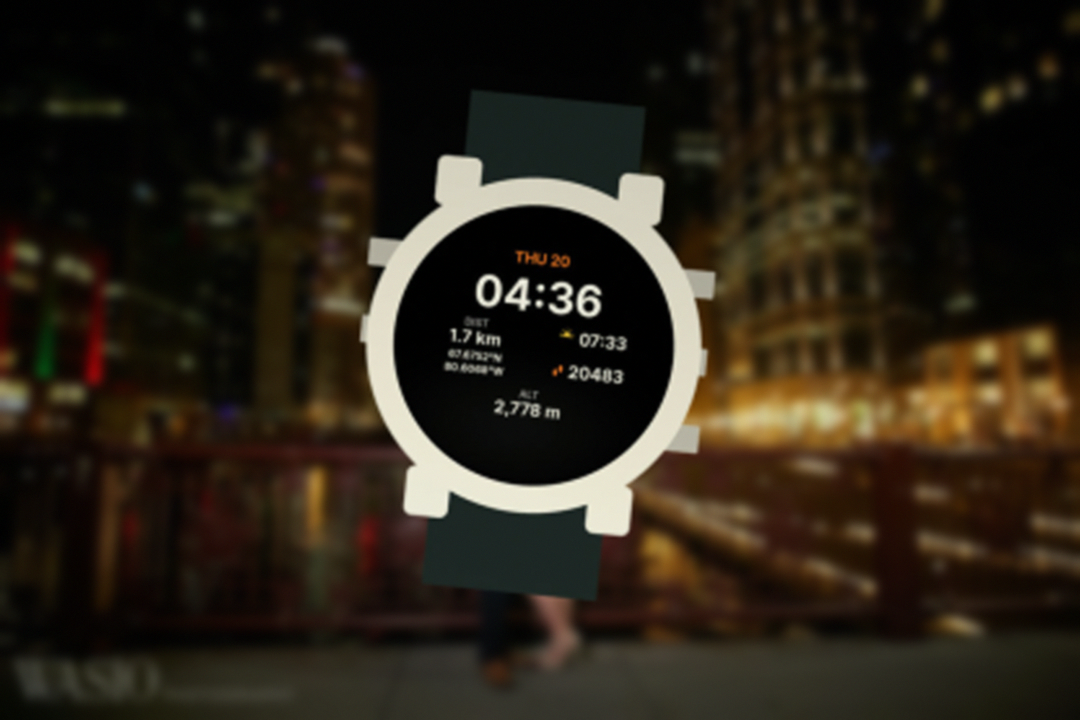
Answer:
4h36
